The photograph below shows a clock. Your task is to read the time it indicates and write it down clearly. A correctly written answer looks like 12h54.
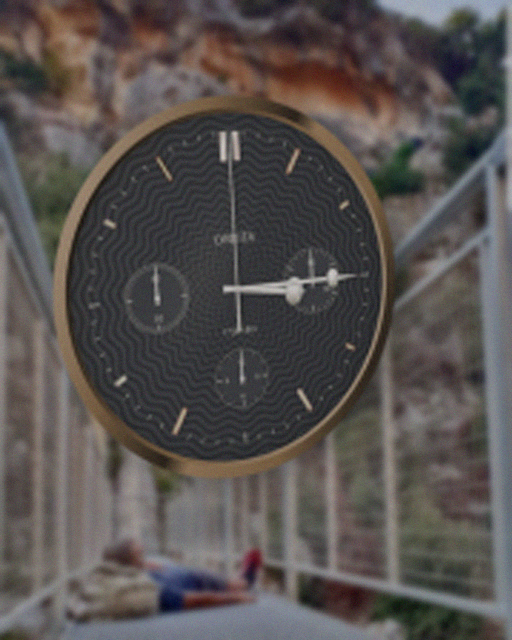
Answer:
3h15
